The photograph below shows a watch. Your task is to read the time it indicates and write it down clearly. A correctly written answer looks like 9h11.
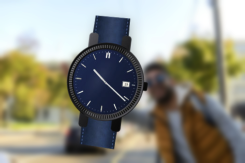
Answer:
10h21
